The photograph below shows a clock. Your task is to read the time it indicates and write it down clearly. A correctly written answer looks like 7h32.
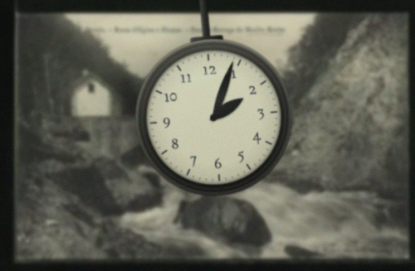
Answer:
2h04
